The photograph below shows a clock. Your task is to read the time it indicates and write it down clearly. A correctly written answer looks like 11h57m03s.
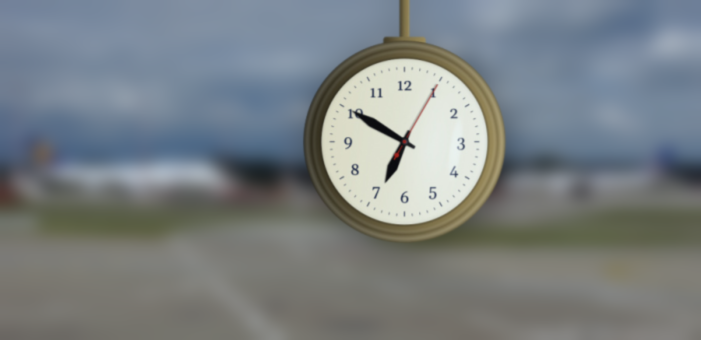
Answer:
6h50m05s
